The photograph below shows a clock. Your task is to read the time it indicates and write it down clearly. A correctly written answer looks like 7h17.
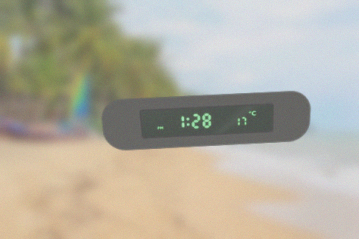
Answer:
1h28
